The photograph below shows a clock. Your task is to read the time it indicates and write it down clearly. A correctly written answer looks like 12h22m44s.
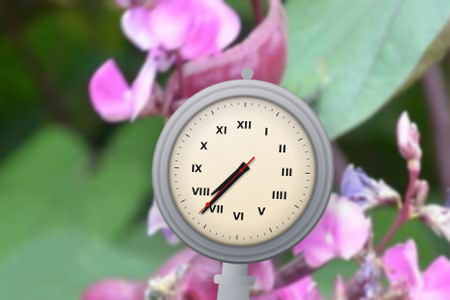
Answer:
7h36m37s
